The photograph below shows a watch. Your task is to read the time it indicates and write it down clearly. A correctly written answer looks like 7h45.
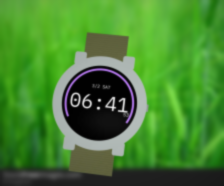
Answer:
6h41
